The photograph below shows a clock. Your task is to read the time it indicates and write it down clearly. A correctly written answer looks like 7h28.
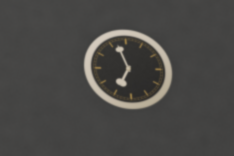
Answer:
6h57
